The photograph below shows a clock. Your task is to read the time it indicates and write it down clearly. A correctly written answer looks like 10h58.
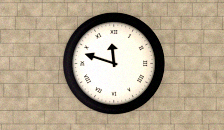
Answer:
11h48
